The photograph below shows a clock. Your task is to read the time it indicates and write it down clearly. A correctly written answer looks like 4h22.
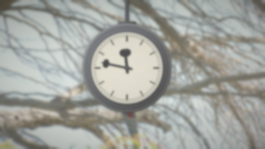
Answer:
11h47
